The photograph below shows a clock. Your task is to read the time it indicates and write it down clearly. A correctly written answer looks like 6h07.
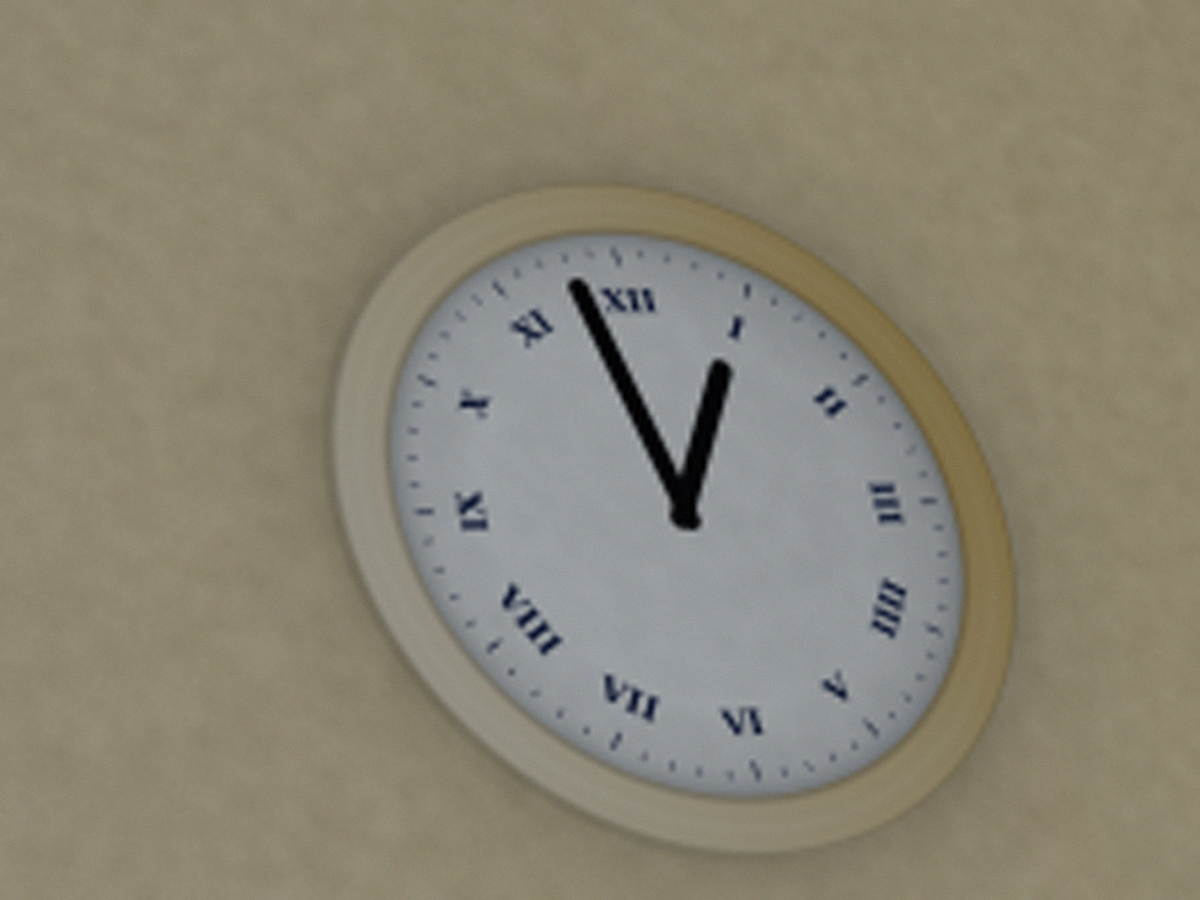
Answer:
12h58
